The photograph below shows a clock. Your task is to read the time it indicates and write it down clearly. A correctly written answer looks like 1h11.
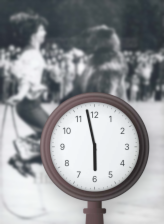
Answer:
5h58
